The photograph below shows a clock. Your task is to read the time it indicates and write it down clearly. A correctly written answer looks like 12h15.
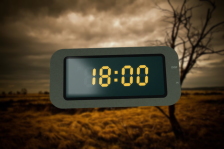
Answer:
18h00
